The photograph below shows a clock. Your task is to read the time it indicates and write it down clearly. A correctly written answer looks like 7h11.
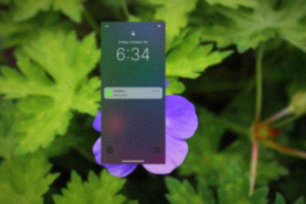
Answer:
6h34
